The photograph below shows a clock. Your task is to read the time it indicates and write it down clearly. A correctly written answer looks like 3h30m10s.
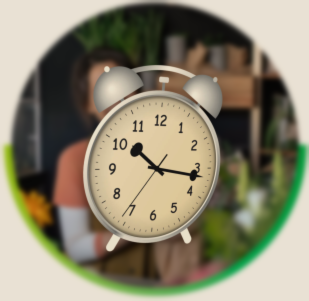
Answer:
10h16m36s
